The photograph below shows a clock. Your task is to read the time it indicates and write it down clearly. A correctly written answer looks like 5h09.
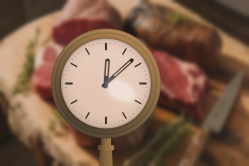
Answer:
12h08
